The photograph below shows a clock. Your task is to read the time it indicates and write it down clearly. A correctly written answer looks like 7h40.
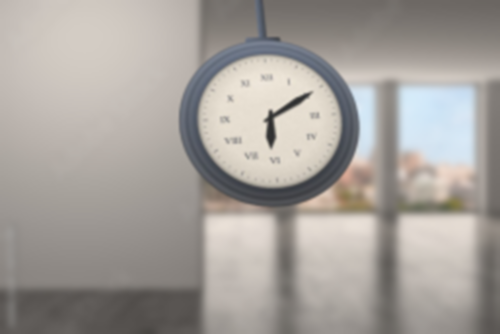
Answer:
6h10
